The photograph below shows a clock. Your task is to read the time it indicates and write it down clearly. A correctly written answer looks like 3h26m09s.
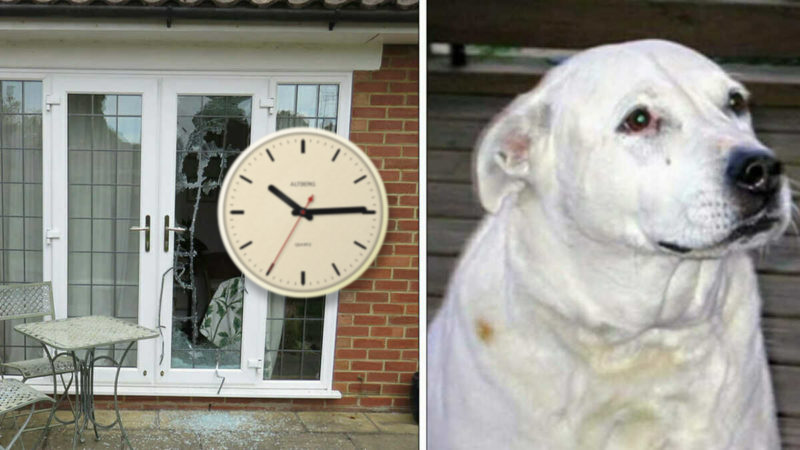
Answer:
10h14m35s
